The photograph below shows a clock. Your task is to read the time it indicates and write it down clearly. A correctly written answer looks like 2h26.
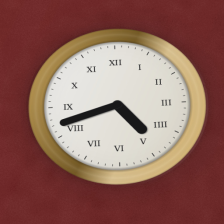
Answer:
4h42
